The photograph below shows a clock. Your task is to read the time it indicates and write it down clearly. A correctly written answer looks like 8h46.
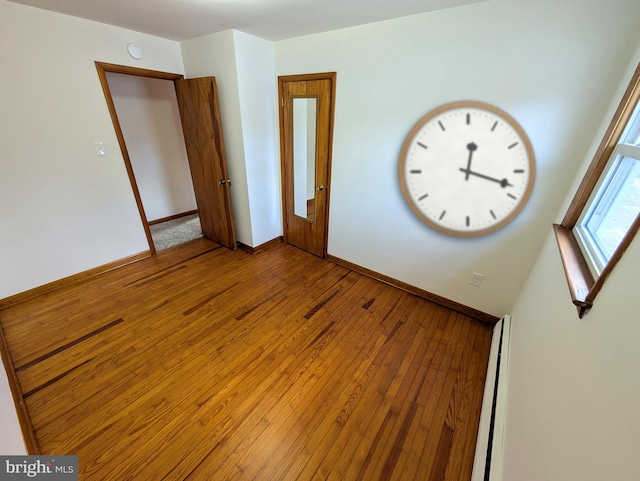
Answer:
12h18
